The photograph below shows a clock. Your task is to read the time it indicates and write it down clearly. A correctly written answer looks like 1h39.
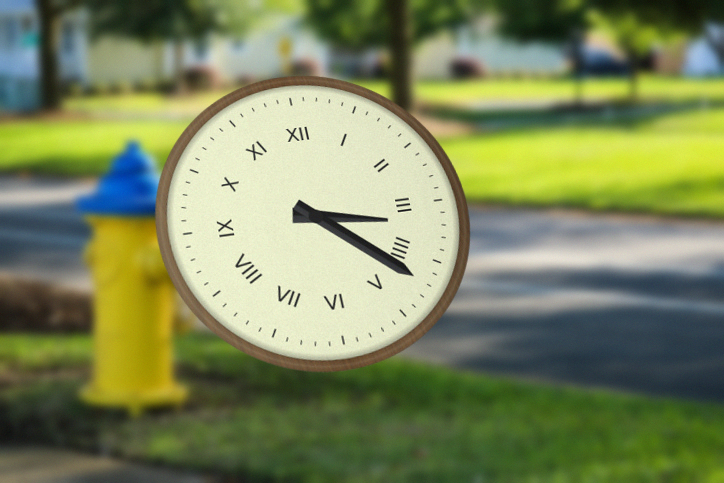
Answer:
3h22
